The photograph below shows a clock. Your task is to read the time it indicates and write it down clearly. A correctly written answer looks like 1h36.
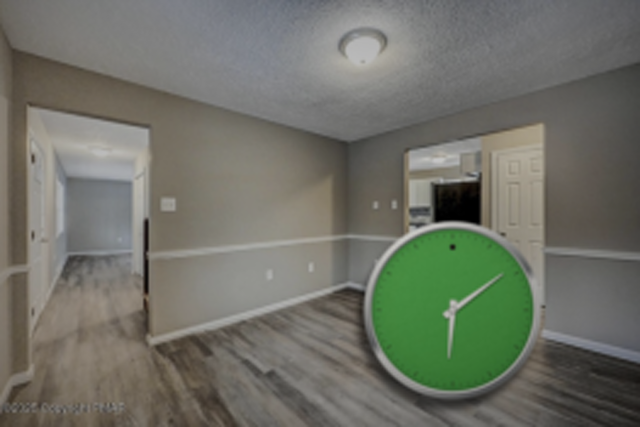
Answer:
6h09
